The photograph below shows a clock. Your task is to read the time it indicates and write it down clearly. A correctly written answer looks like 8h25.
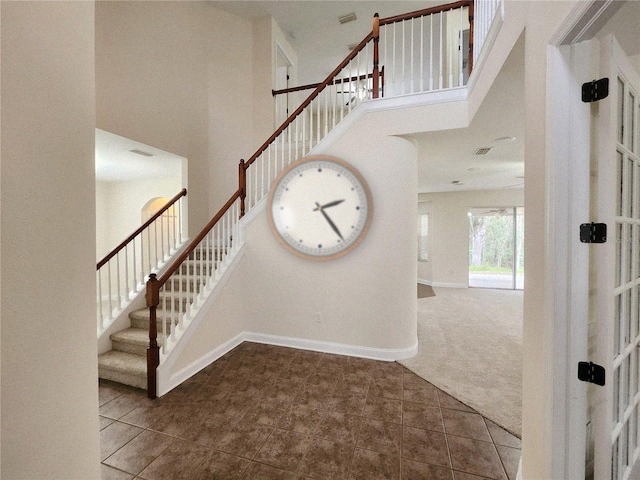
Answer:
2h24
